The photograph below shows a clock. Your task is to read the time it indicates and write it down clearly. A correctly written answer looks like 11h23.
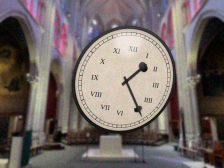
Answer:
1h24
